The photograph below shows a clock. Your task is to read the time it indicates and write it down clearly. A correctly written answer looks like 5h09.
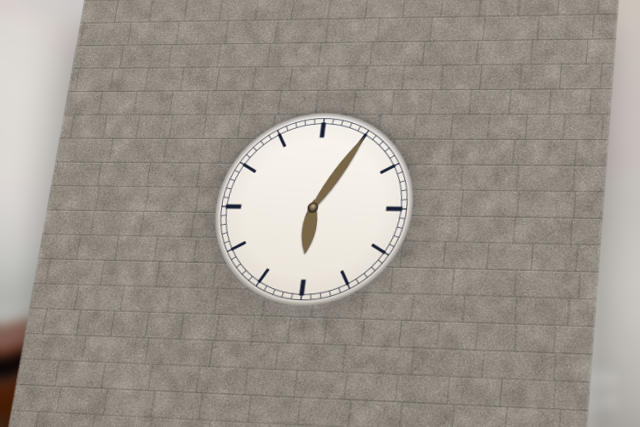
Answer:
6h05
